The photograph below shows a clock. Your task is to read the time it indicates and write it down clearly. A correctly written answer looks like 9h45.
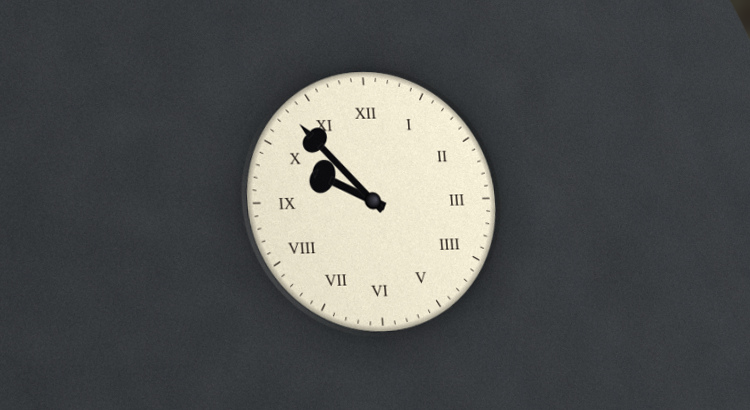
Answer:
9h53
